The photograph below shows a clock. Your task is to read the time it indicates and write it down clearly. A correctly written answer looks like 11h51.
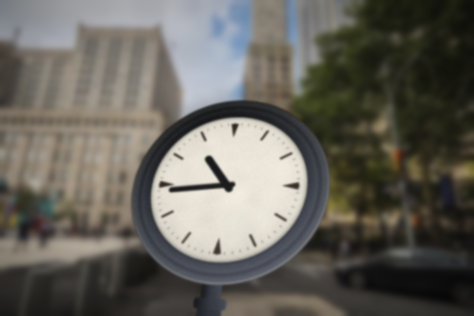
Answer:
10h44
